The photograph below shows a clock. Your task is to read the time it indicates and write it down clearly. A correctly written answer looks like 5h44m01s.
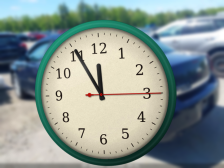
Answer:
11h55m15s
